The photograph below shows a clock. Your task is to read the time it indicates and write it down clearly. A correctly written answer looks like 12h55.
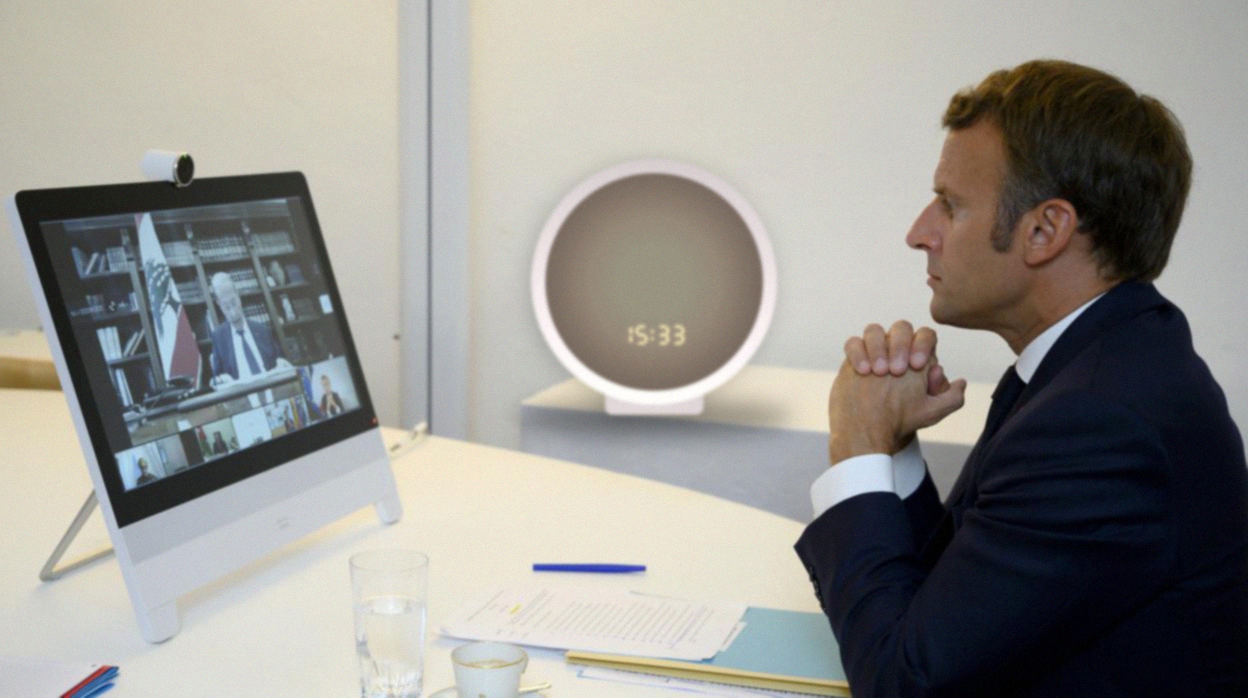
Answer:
15h33
